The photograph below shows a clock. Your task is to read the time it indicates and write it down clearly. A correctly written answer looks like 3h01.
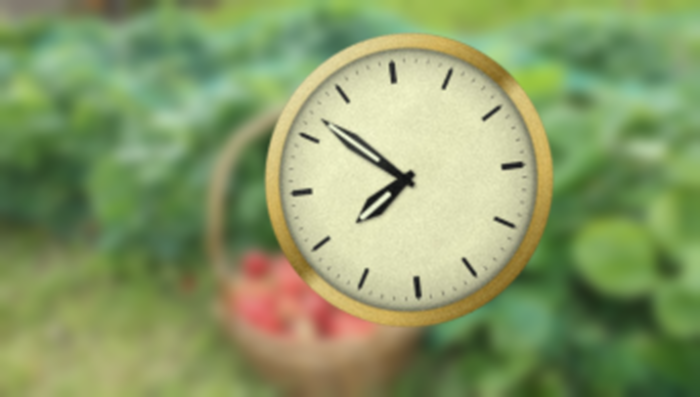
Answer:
7h52
